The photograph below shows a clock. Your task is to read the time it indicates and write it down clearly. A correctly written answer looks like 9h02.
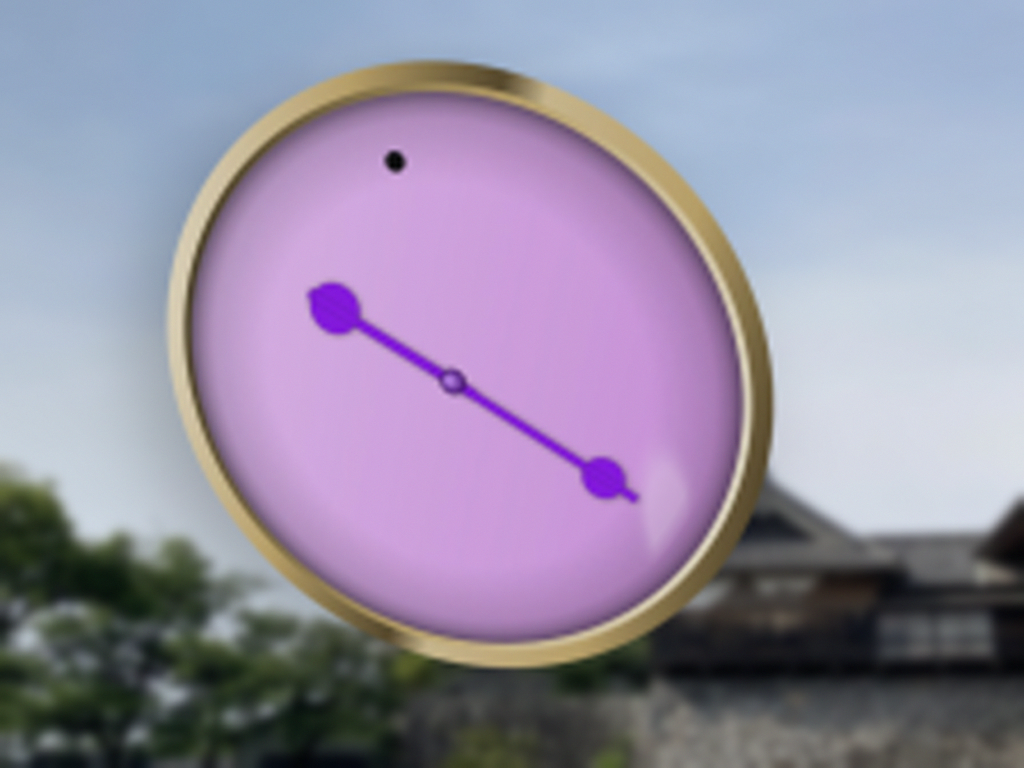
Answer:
10h22
